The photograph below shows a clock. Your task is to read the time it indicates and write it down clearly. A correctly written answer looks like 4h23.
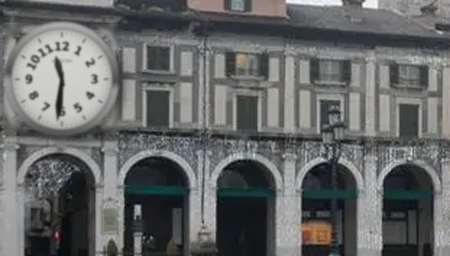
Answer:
11h31
